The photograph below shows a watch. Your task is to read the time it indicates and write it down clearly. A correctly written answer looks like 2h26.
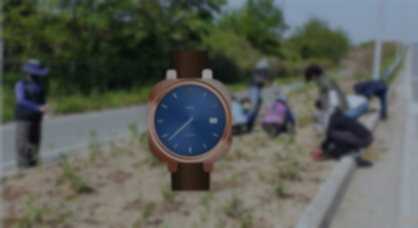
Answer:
7h38
